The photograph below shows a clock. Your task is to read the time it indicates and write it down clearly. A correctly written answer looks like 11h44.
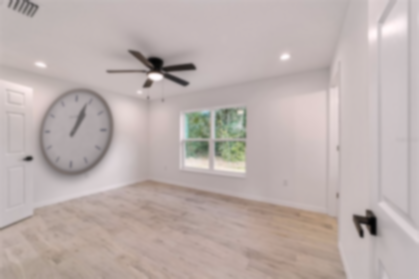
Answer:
1h04
